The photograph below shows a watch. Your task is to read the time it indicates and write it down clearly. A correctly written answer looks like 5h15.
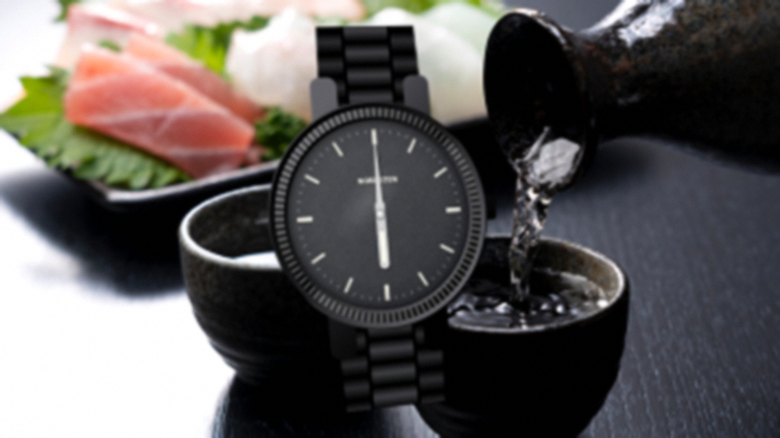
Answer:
6h00
